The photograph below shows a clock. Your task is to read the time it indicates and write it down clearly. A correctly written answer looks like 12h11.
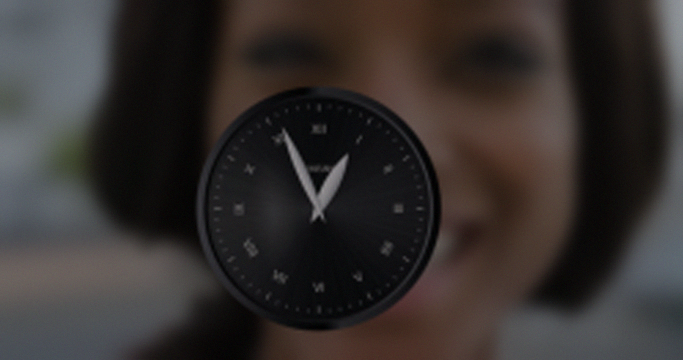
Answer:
12h56
